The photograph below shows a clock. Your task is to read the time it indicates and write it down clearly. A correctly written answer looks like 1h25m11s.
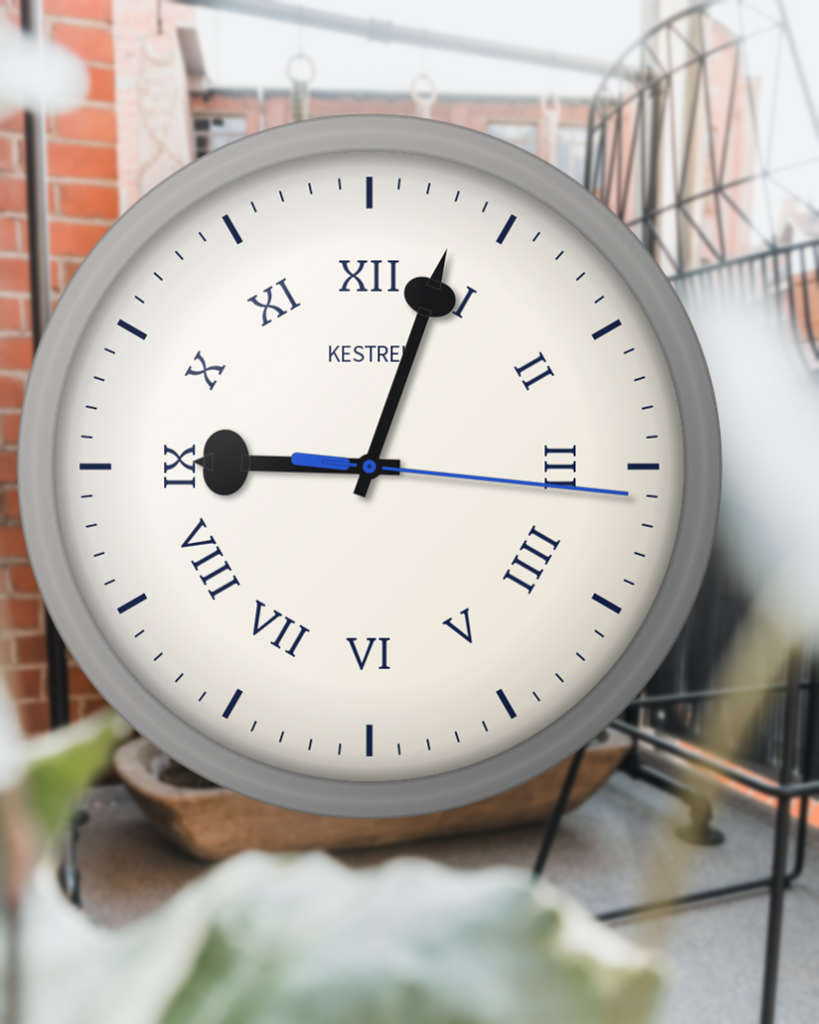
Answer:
9h03m16s
